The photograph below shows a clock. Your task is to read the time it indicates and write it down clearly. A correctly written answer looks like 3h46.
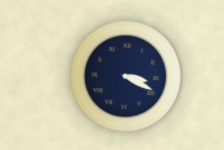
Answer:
3h19
